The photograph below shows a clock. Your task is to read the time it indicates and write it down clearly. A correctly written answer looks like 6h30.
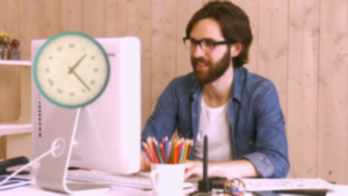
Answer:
1h23
